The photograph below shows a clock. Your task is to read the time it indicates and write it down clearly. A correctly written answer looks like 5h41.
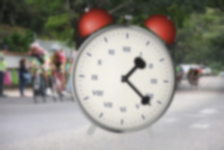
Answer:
1h22
